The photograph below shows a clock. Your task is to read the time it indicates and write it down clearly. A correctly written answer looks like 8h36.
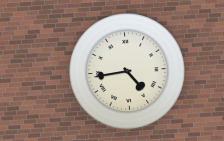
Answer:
4h44
